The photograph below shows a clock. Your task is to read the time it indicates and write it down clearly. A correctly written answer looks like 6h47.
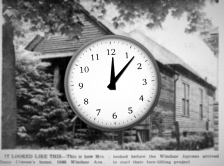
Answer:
12h07
